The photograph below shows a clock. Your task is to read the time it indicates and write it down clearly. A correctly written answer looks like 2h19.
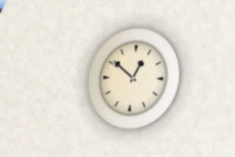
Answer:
12h51
